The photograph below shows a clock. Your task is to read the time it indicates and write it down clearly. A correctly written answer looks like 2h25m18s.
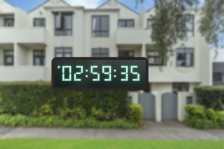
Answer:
2h59m35s
